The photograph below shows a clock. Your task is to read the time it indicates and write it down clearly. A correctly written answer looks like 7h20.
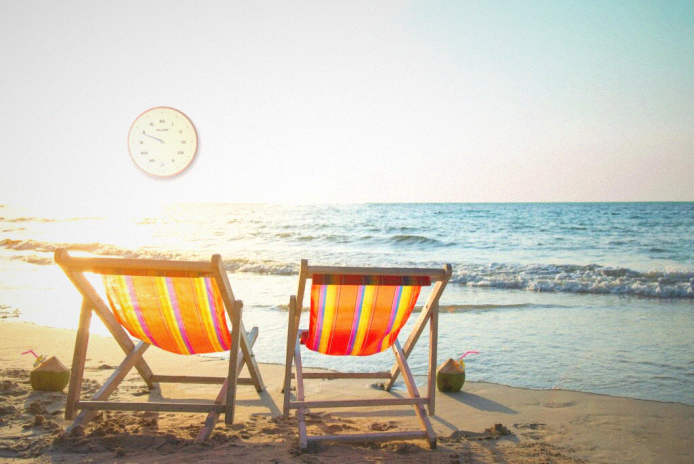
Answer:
9h49
